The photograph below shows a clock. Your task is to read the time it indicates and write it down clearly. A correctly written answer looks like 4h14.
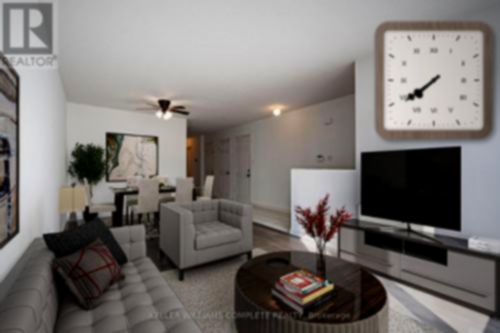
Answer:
7h39
